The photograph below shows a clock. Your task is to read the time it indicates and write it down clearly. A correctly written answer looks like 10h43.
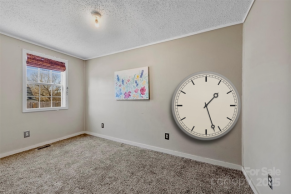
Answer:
1h27
